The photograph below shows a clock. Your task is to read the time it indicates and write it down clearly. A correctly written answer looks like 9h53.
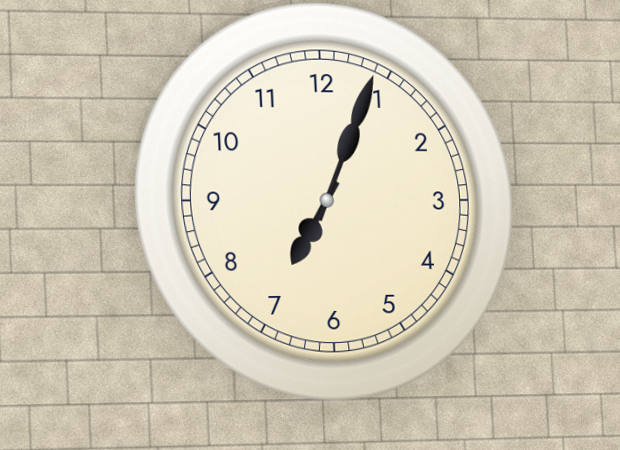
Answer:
7h04
